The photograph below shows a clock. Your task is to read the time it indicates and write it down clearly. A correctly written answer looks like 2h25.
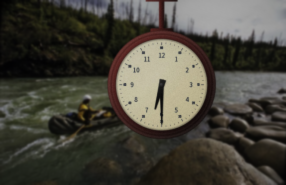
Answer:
6h30
